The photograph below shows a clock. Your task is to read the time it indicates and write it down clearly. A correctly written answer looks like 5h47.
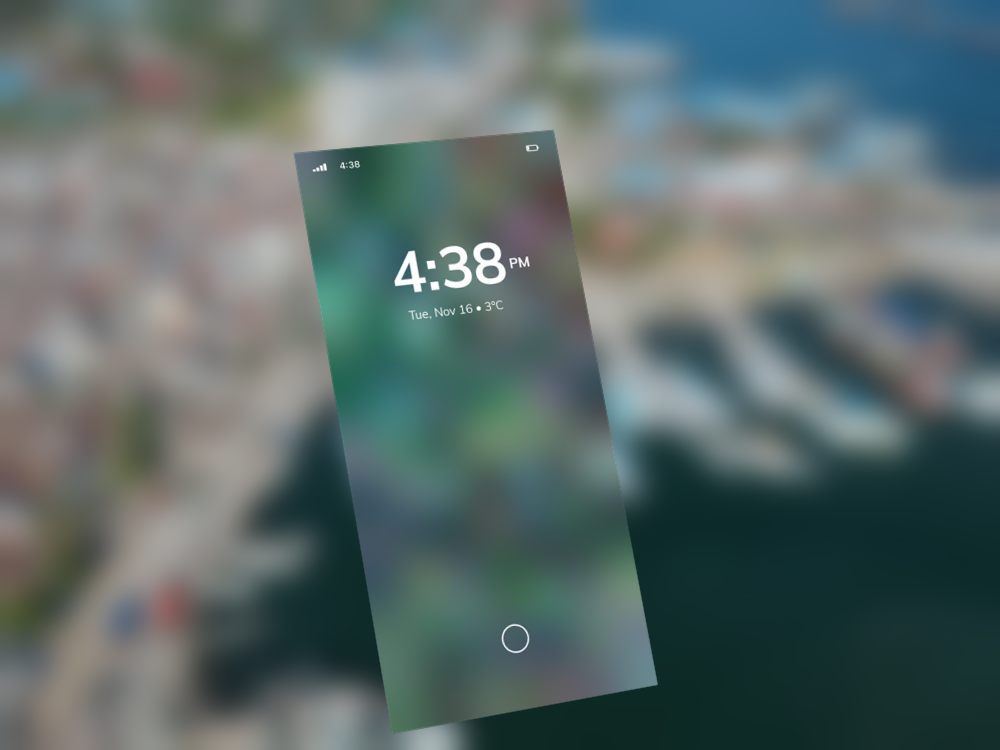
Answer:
4h38
